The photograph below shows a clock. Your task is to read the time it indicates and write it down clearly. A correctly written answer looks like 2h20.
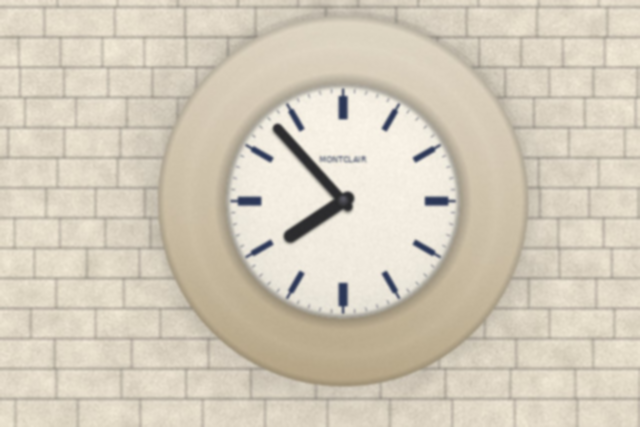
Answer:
7h53
